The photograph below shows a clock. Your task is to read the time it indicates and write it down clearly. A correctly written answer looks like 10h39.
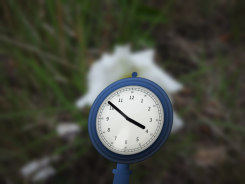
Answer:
3h51
